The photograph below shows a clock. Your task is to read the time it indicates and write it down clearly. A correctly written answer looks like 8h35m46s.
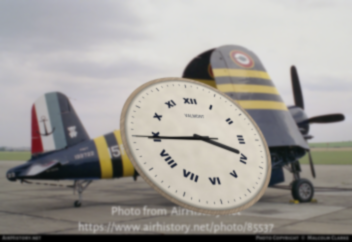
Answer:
3h44m45s
